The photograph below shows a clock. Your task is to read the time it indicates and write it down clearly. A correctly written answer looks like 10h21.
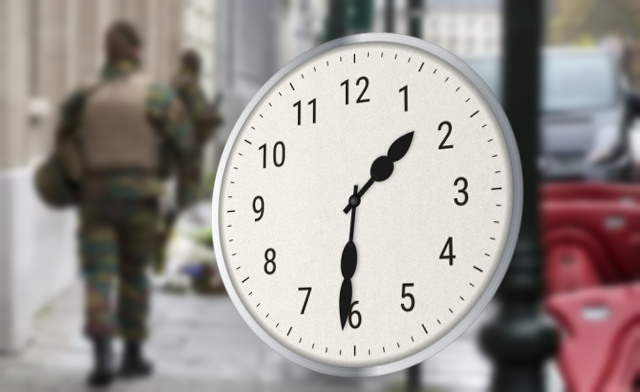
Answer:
1h31
